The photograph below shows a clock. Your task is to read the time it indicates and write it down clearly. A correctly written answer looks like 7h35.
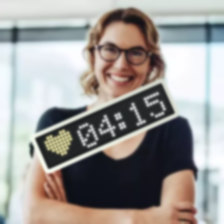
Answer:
4h15
